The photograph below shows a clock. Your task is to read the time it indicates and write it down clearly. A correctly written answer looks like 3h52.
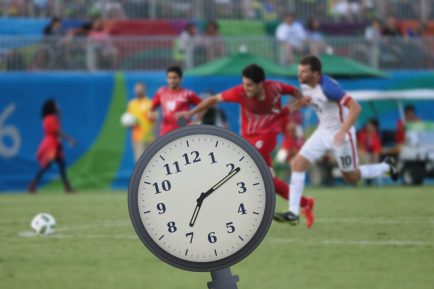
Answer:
7h11
